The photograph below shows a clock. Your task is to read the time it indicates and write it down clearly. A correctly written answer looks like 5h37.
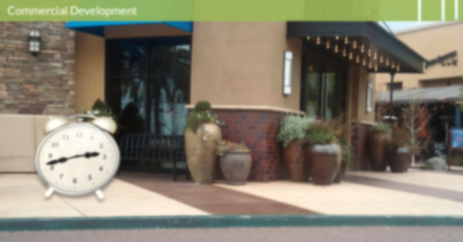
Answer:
2h42
